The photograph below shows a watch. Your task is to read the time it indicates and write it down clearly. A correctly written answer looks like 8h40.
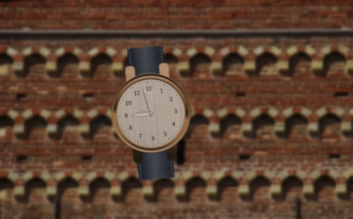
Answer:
8h58
